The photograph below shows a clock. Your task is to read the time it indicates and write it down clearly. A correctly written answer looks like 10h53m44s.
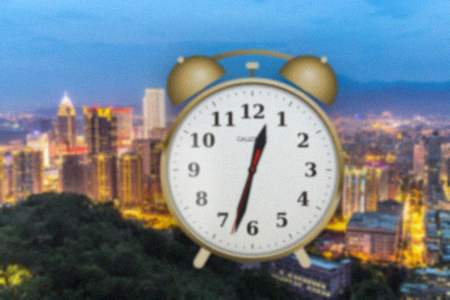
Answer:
12h32m33s
